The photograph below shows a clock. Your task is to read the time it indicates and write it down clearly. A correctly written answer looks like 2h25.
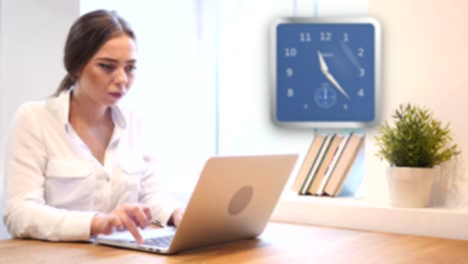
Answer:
11h23
